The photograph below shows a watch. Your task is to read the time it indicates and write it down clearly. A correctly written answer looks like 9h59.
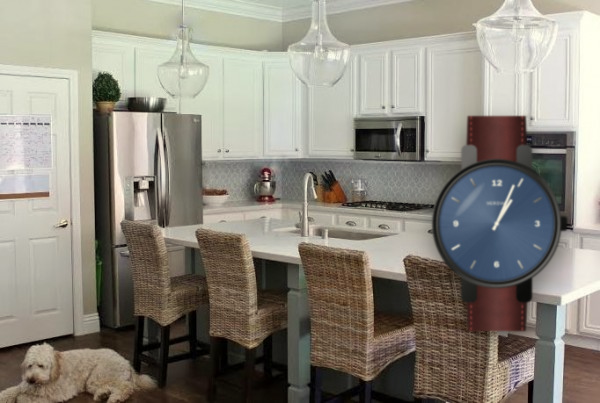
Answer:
1h04
